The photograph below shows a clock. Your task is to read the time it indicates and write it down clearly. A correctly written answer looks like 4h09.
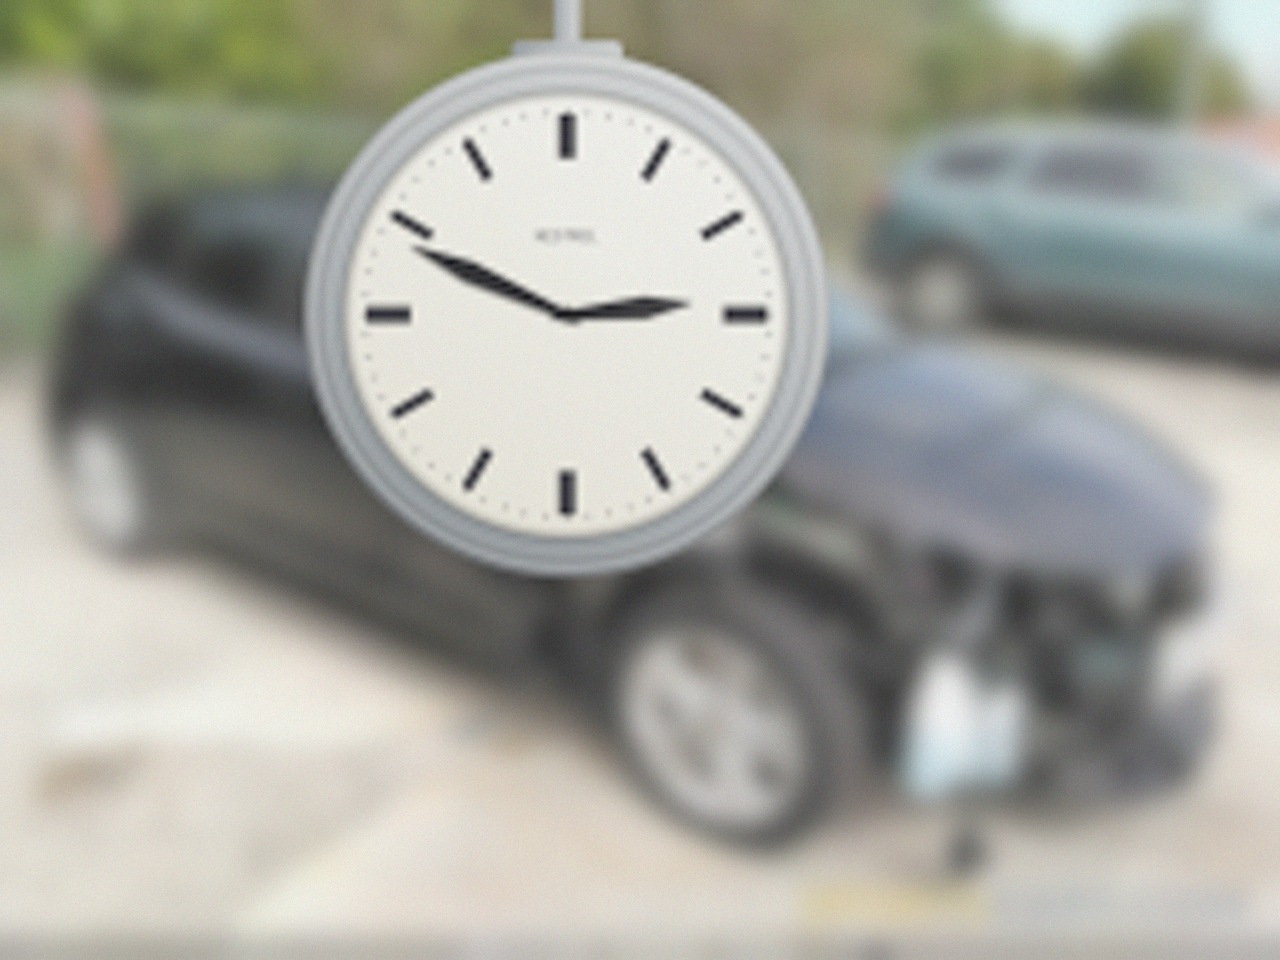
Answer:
2h49
